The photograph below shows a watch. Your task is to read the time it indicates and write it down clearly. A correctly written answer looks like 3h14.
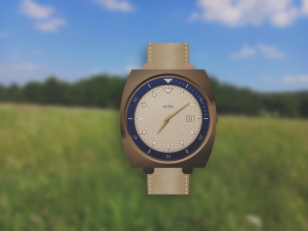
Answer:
7h09
